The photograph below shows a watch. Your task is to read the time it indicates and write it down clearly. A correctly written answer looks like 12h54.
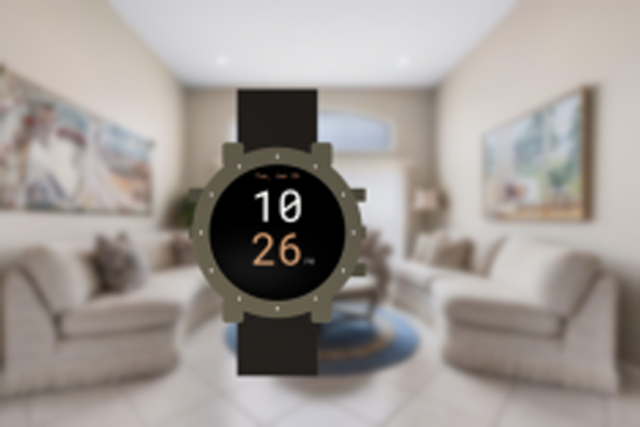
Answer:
10h26
